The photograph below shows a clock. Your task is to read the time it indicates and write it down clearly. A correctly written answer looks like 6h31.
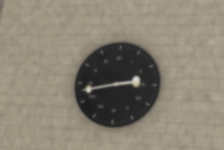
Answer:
2h43
